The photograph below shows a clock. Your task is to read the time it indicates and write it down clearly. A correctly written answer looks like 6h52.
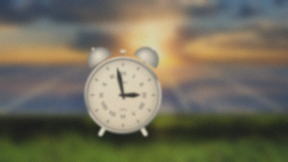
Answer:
2h58
